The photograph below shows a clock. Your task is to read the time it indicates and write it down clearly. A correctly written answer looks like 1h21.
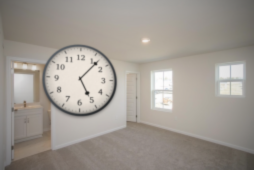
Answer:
5h07
